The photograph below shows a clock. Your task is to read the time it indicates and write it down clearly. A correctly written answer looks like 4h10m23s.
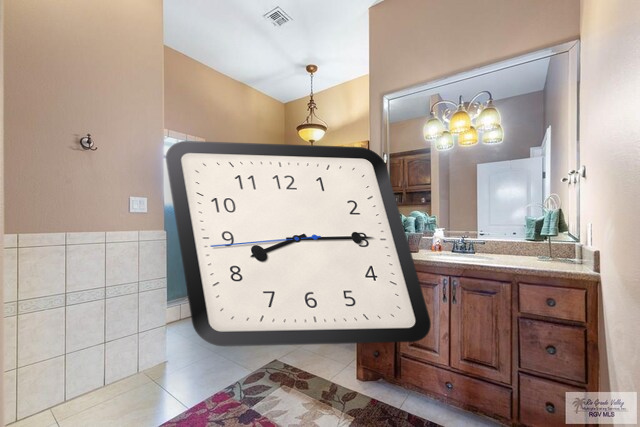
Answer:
8h14m44s
